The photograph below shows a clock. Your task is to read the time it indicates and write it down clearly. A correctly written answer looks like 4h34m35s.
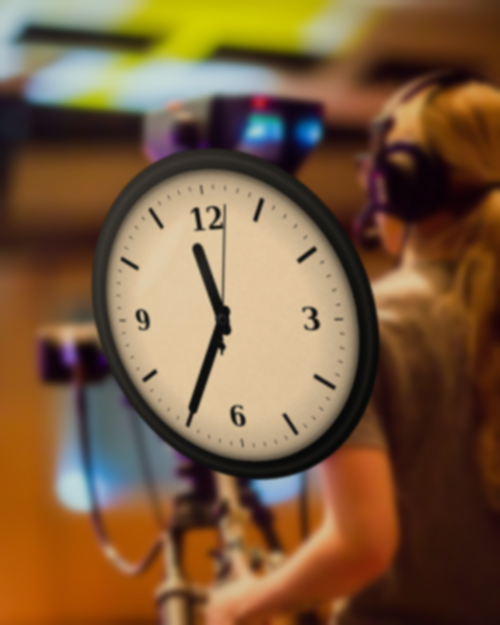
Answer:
11h35m02s
